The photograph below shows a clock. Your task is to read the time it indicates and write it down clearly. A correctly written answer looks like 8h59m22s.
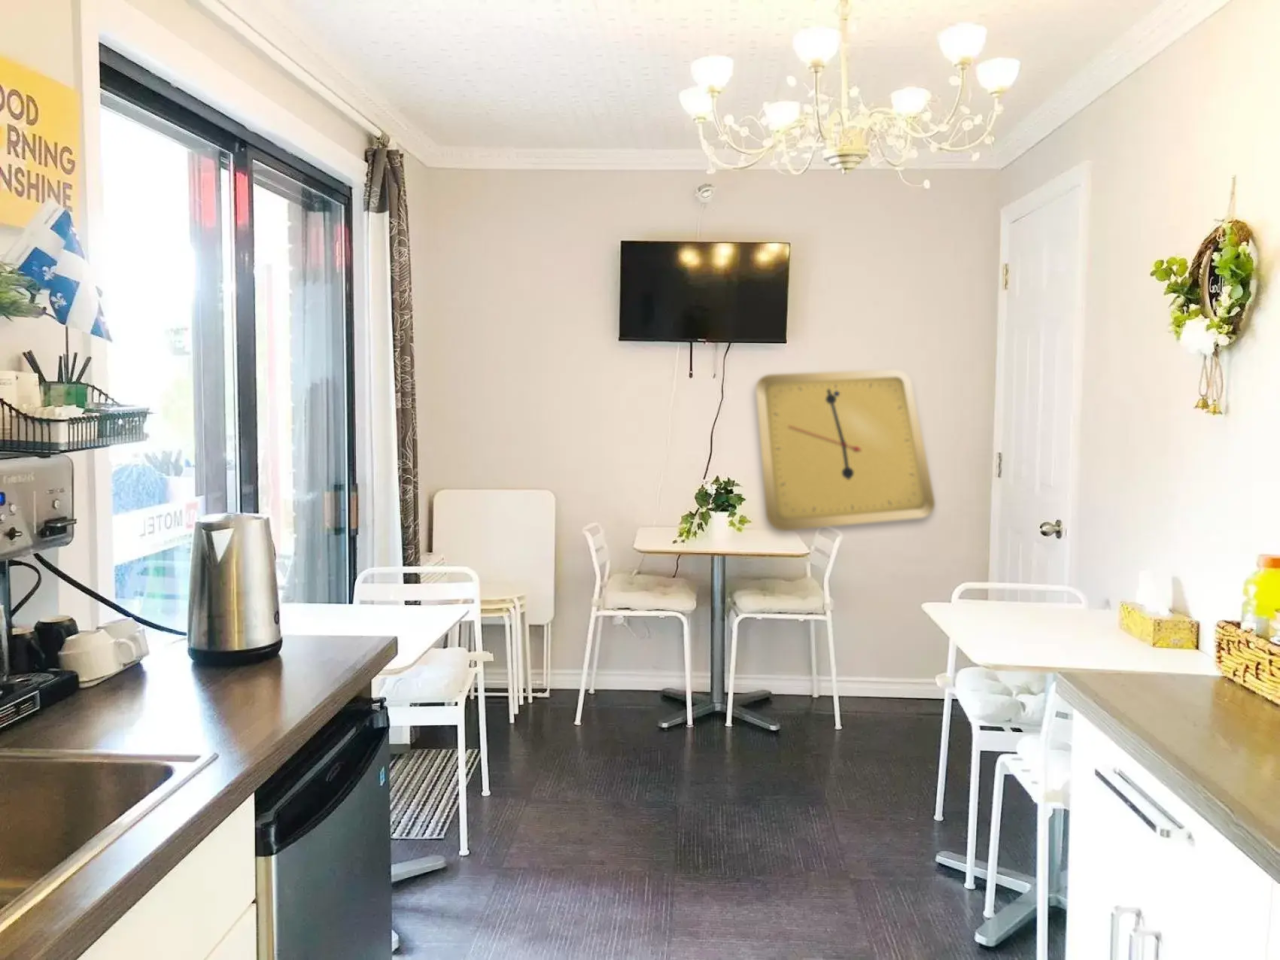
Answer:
5h58m49s
